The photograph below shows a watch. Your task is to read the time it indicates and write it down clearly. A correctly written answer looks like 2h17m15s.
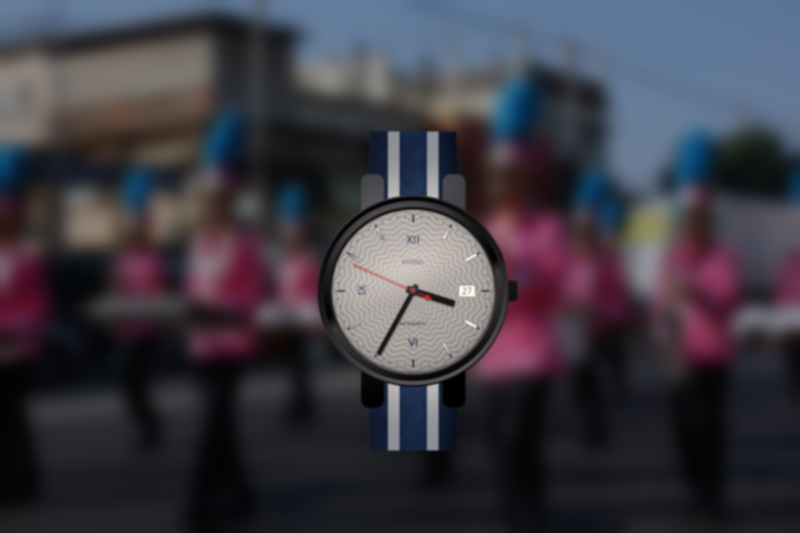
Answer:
3h34m49s
